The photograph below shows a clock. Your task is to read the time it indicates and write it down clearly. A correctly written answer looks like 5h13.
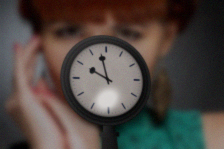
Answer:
9h58
